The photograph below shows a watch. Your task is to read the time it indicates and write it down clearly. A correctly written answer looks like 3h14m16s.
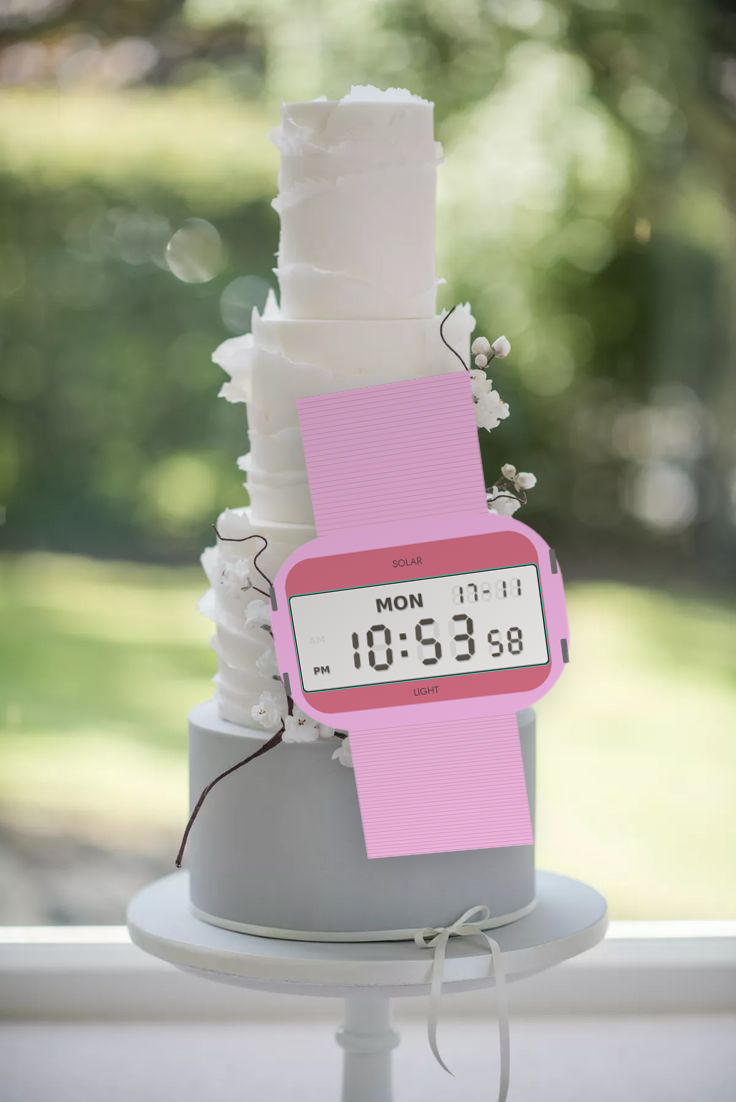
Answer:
10h53m58s
